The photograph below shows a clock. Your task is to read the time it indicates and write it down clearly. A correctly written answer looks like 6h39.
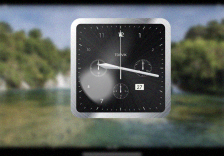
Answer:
9h17
